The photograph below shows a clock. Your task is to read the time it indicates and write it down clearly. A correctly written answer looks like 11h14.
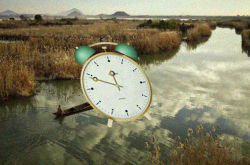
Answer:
11h49
